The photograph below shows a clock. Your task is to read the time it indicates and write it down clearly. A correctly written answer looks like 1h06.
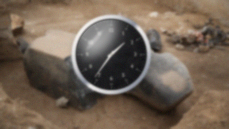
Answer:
1h36
